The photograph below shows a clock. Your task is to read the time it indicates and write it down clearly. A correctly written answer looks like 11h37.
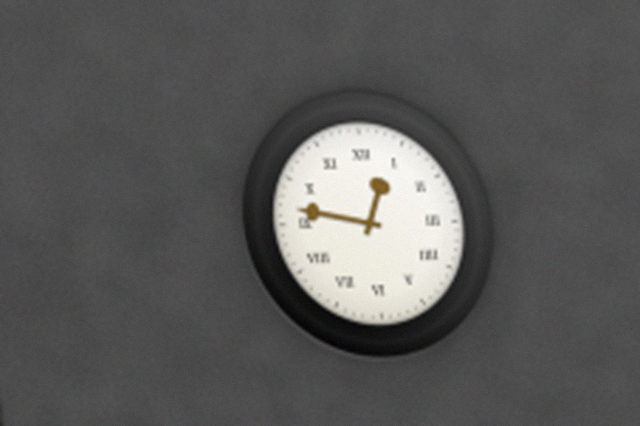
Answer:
12h47
